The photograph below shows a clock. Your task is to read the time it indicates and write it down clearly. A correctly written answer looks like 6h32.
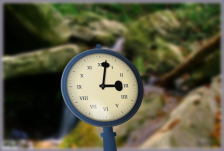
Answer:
3h02
